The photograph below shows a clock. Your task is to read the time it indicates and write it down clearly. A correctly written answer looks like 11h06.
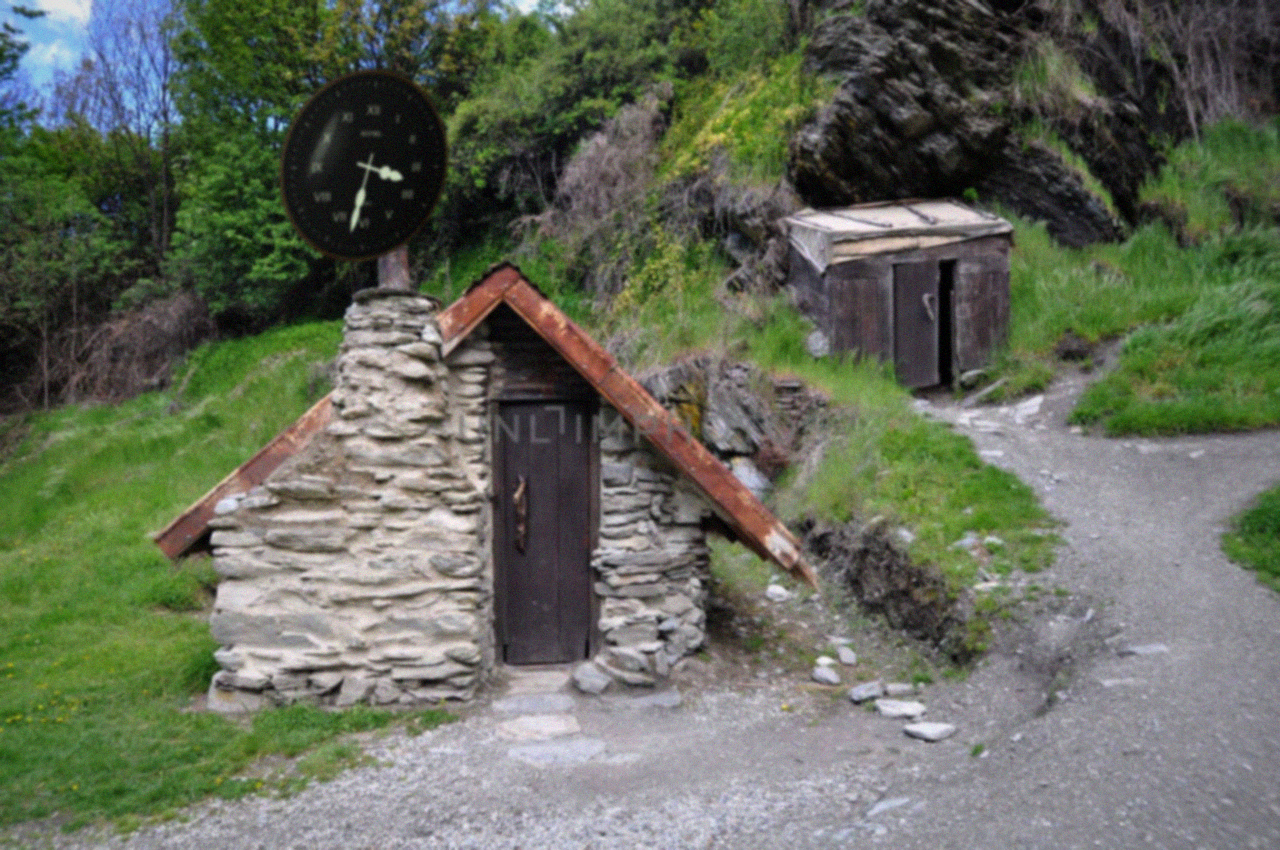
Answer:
3h32
